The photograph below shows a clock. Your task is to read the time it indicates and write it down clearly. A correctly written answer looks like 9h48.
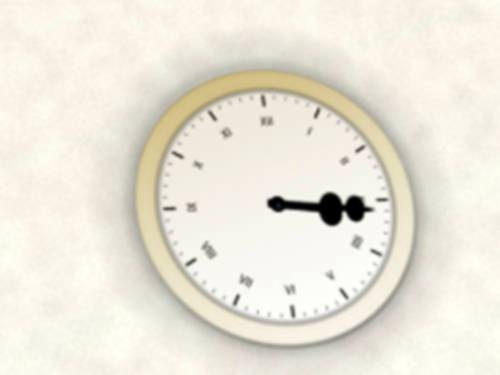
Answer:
3h16
